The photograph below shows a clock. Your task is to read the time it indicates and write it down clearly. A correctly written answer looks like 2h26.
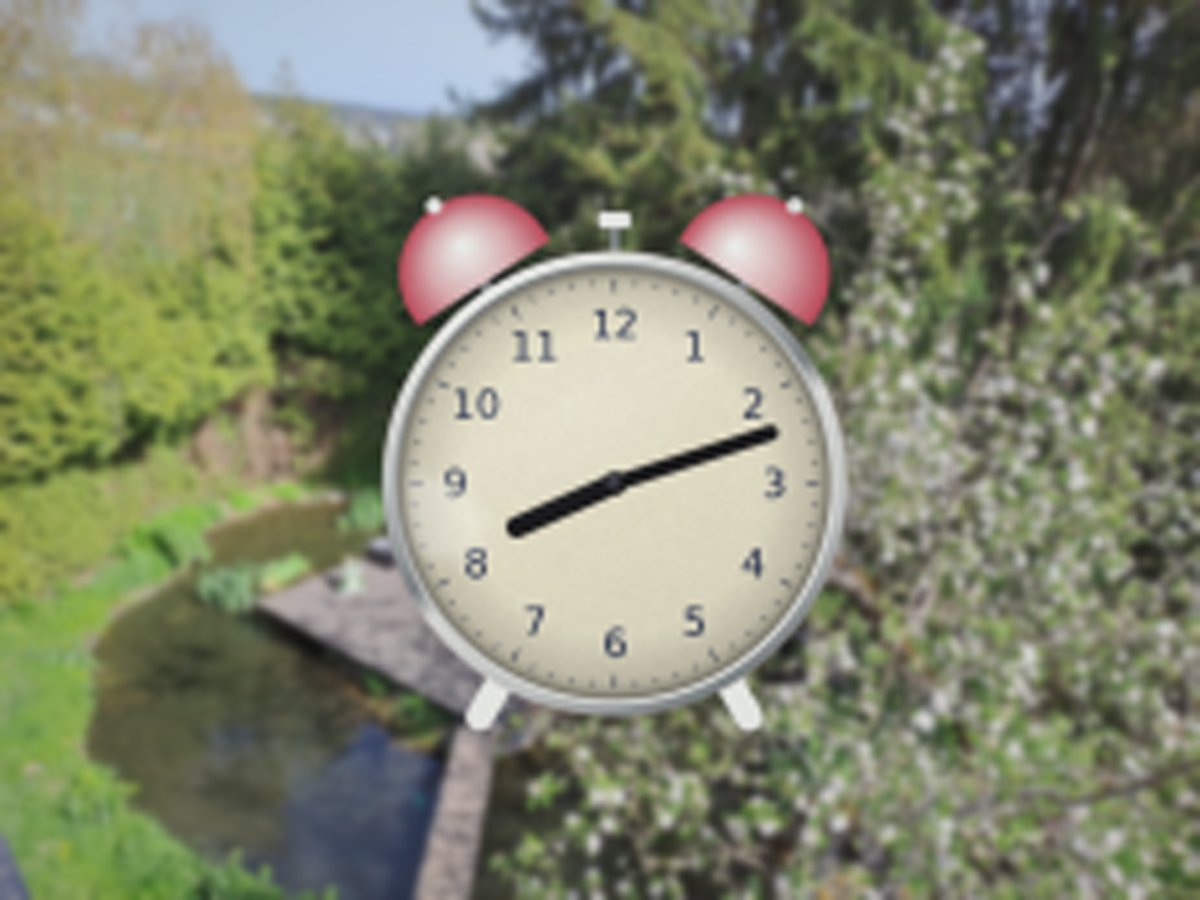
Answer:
8h12
